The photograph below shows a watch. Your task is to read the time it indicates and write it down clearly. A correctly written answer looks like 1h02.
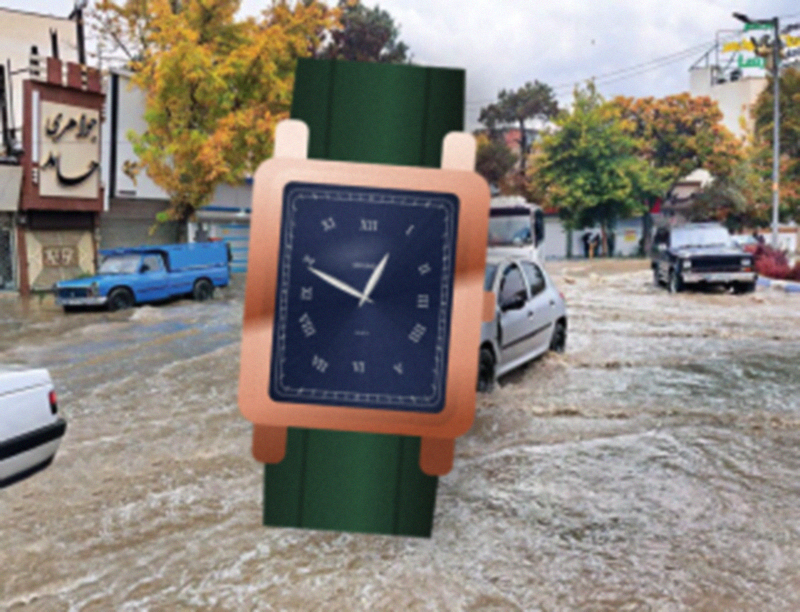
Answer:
12h49
